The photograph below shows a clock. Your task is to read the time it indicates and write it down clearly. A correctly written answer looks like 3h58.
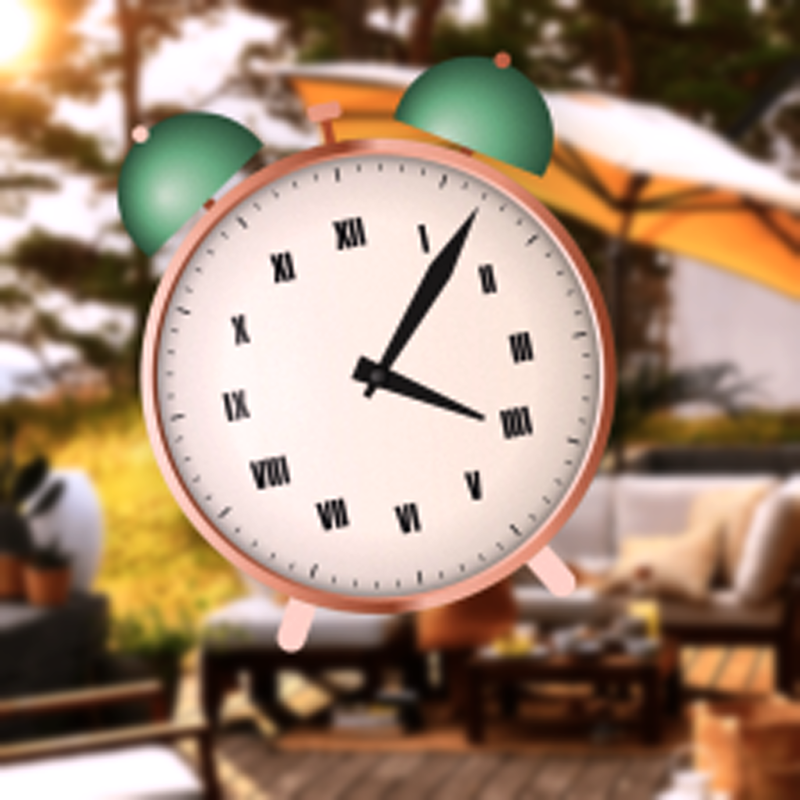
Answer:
4h07
